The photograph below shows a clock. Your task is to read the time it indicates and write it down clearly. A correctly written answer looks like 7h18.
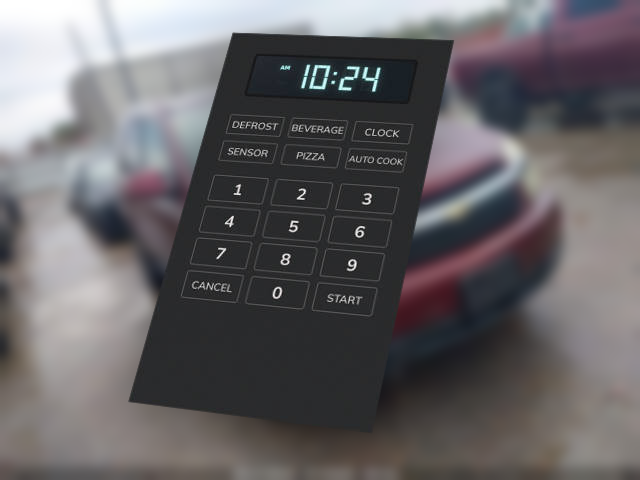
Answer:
10h24
